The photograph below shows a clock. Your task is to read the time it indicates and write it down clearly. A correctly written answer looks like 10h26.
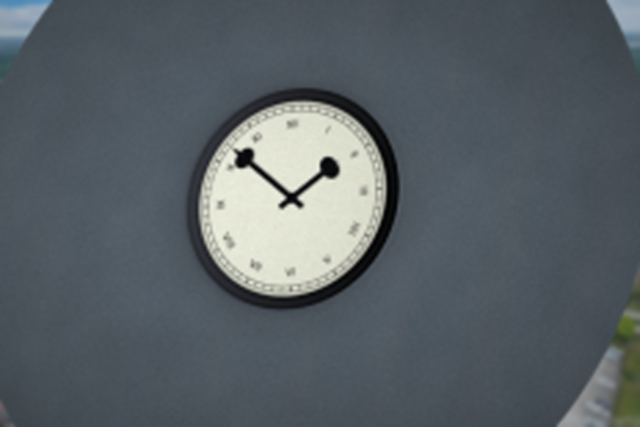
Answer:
1h52
